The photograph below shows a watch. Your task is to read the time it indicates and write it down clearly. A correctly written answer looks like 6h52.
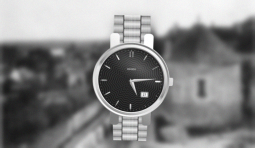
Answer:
5h14
